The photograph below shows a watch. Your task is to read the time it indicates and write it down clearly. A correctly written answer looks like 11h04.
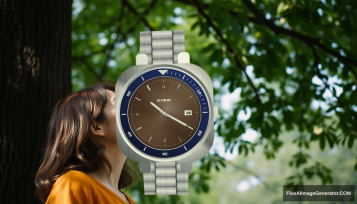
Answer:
10h20
